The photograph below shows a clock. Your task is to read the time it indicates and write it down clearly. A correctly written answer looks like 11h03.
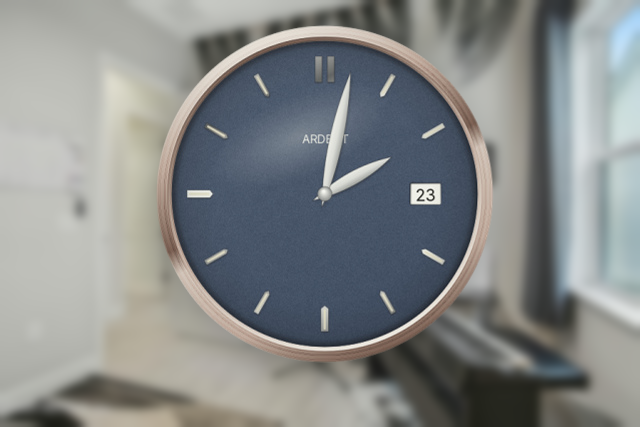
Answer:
2h02
